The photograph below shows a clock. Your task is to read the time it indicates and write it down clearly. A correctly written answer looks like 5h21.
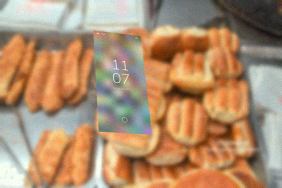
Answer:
11h07
